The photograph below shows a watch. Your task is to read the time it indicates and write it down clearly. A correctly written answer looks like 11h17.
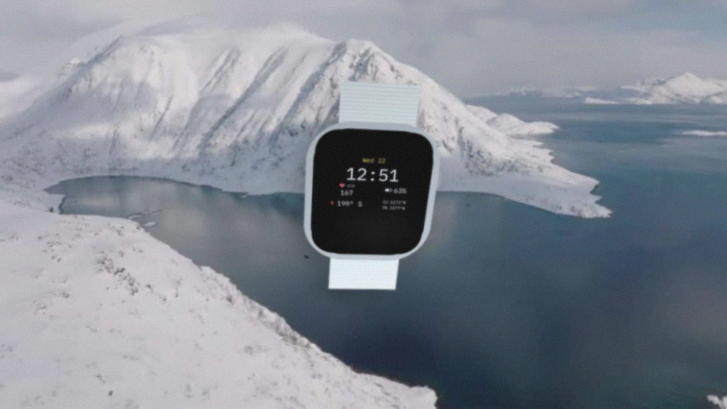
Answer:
12h51
